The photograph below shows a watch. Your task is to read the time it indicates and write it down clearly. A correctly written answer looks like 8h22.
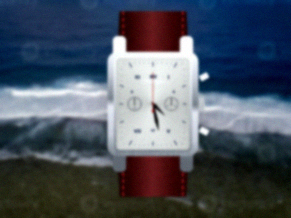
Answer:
4h28
